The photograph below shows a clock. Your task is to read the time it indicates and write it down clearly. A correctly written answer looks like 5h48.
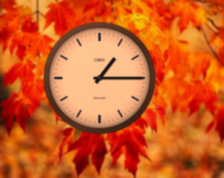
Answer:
1h15
